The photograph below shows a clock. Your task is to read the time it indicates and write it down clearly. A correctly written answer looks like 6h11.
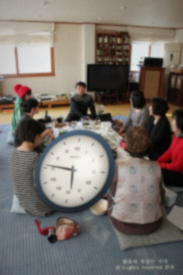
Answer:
5h46
